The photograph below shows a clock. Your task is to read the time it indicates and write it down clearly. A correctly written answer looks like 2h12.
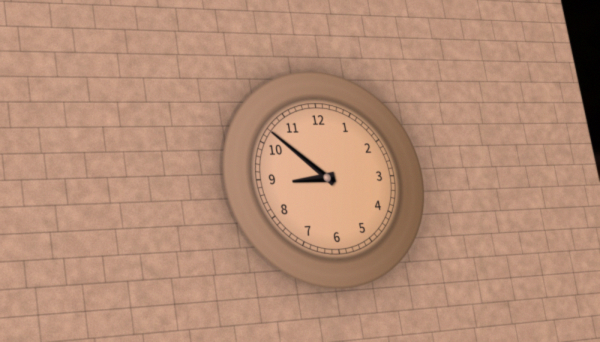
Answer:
8h52
